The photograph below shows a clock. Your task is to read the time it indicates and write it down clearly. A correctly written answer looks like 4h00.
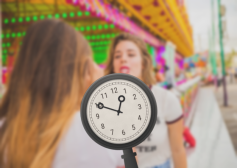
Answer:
12h50
